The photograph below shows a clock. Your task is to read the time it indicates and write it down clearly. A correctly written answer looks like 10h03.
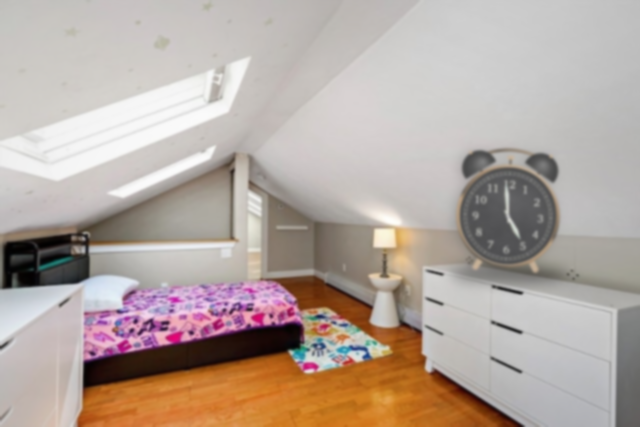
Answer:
4h59
